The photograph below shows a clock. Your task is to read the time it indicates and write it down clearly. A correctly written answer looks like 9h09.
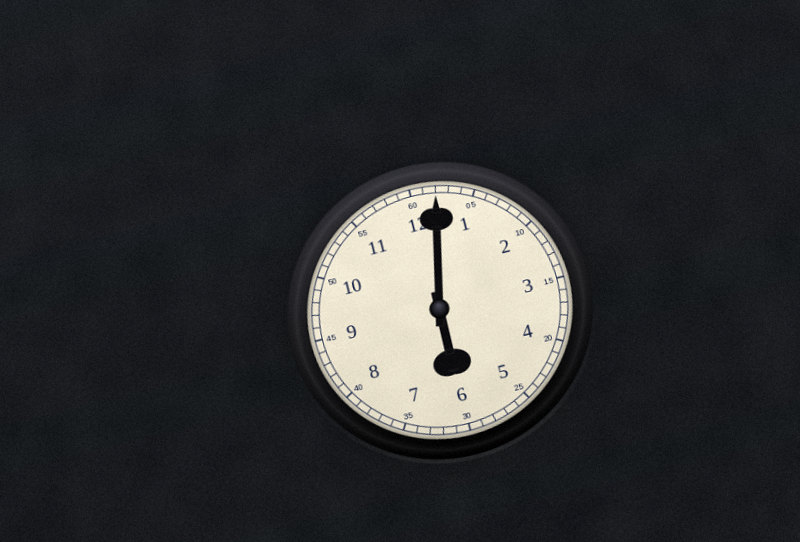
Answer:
6h02
